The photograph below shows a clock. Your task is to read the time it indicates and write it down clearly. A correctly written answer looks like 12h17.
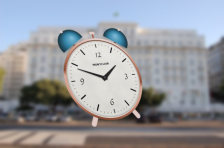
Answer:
1h49
